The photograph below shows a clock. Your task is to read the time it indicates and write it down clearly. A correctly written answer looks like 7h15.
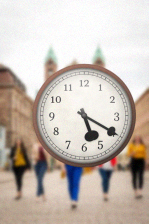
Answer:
5h20
